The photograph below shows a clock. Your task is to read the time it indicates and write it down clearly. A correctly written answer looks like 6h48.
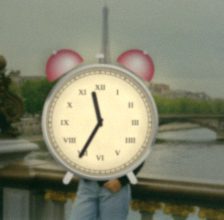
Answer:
11h35
